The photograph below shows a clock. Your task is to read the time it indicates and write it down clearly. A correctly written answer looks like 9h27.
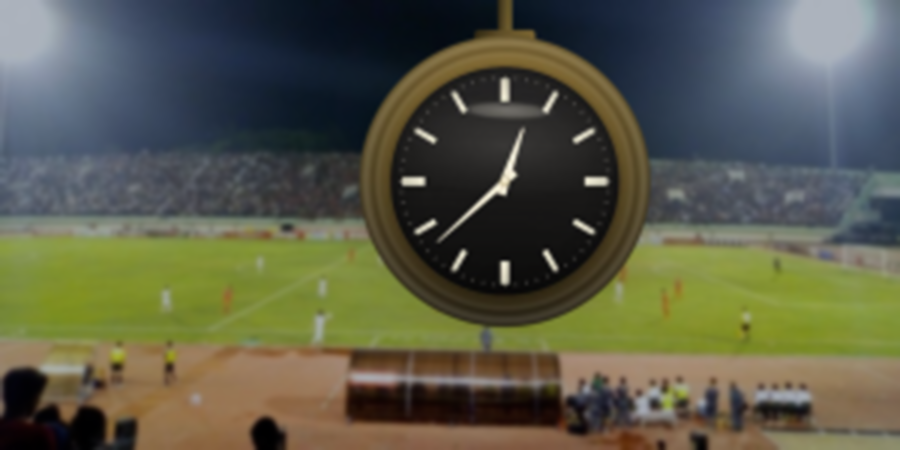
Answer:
12h38
